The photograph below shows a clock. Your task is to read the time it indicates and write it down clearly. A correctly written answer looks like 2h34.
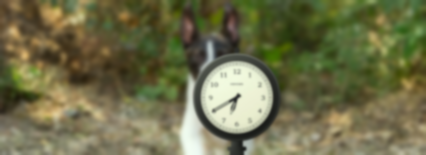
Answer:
6h40
